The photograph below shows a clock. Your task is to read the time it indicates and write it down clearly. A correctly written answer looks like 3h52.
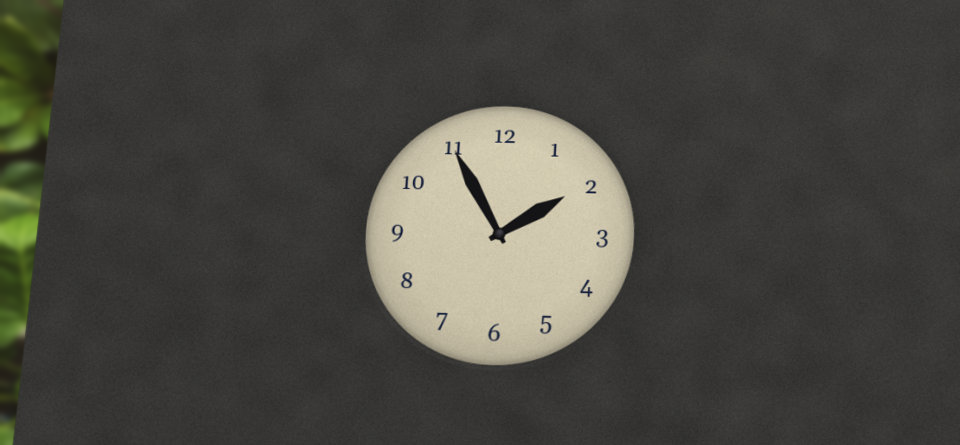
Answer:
1h55
